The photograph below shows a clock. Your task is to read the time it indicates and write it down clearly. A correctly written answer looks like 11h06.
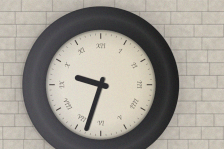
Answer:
9h33
